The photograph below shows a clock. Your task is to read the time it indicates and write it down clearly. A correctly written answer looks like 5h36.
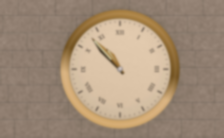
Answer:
10h53
